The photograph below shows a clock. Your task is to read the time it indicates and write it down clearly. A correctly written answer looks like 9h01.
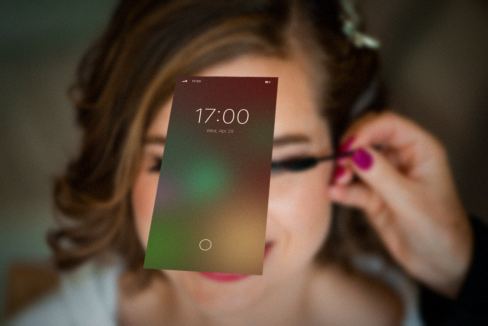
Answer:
17h00
